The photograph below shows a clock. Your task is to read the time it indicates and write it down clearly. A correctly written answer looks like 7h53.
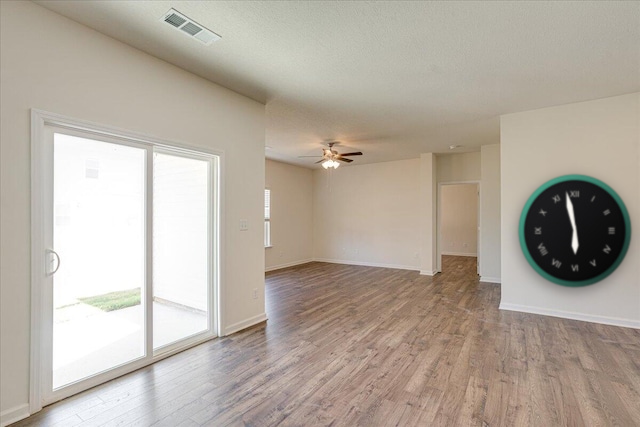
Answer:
5h58
